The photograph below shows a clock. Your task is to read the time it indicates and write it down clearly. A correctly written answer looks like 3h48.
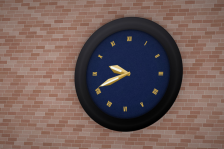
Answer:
9h41
